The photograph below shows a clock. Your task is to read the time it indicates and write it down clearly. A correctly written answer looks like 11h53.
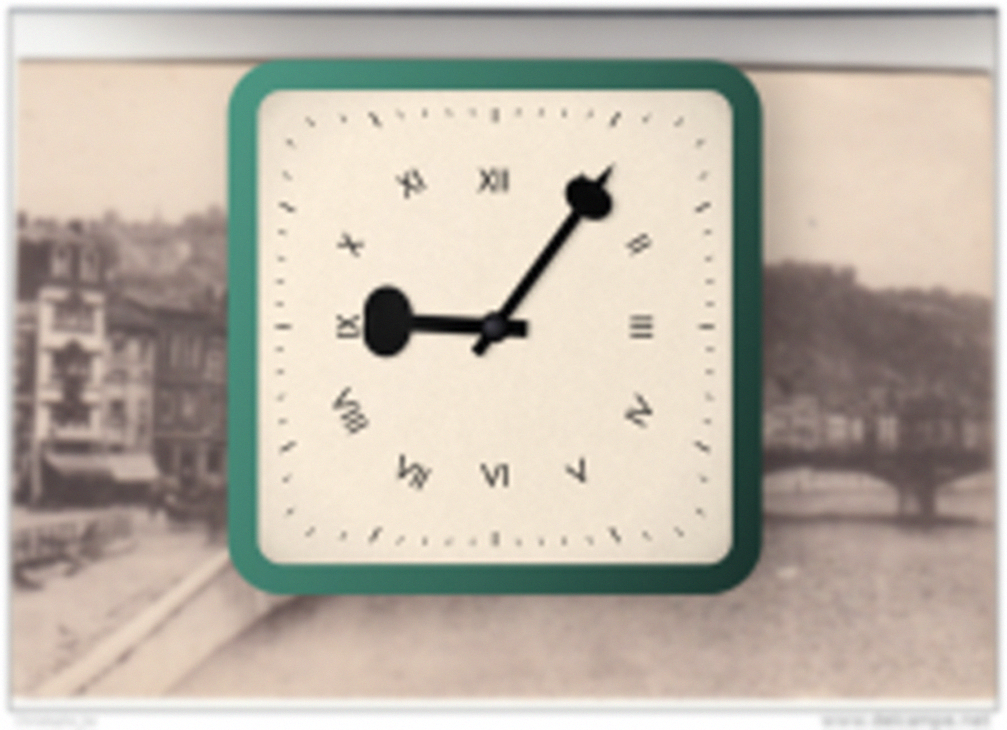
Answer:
9h06
